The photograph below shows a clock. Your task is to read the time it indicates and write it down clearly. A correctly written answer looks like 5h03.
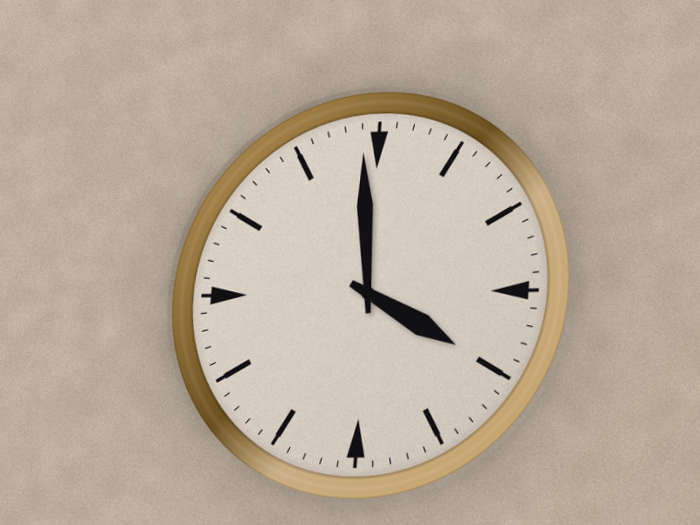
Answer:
3h59
